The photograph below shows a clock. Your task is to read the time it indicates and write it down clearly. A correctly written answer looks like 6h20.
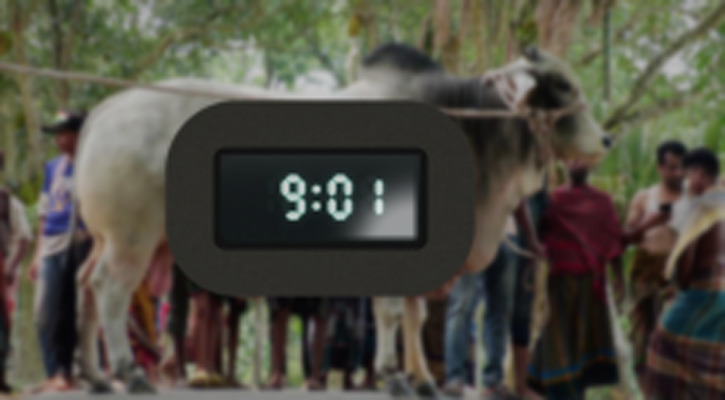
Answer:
9h01
